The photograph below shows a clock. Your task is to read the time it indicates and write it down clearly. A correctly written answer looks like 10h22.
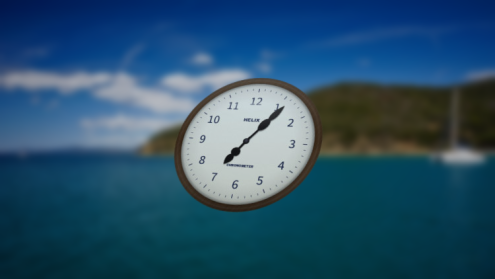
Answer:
7h06
